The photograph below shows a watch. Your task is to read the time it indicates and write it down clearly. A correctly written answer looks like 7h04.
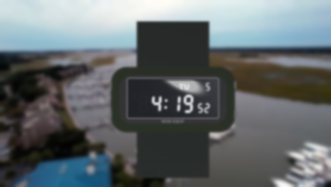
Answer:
4h19
